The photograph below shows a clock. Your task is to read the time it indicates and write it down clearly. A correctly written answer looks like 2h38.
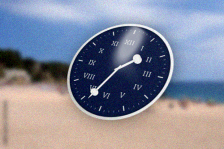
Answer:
1h34
